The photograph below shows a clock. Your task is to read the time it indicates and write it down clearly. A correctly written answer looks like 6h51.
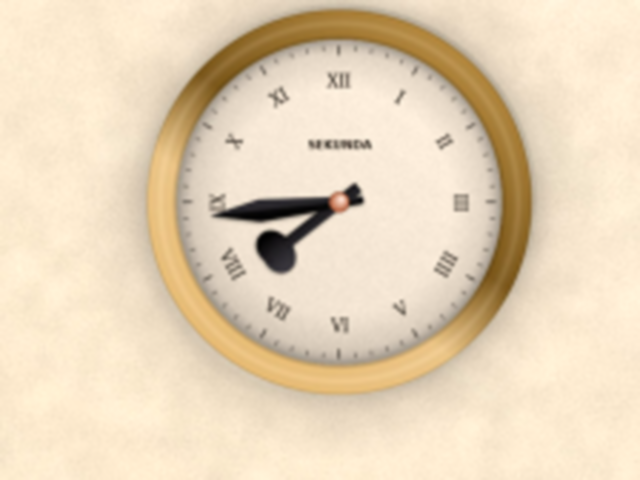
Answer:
7h44
